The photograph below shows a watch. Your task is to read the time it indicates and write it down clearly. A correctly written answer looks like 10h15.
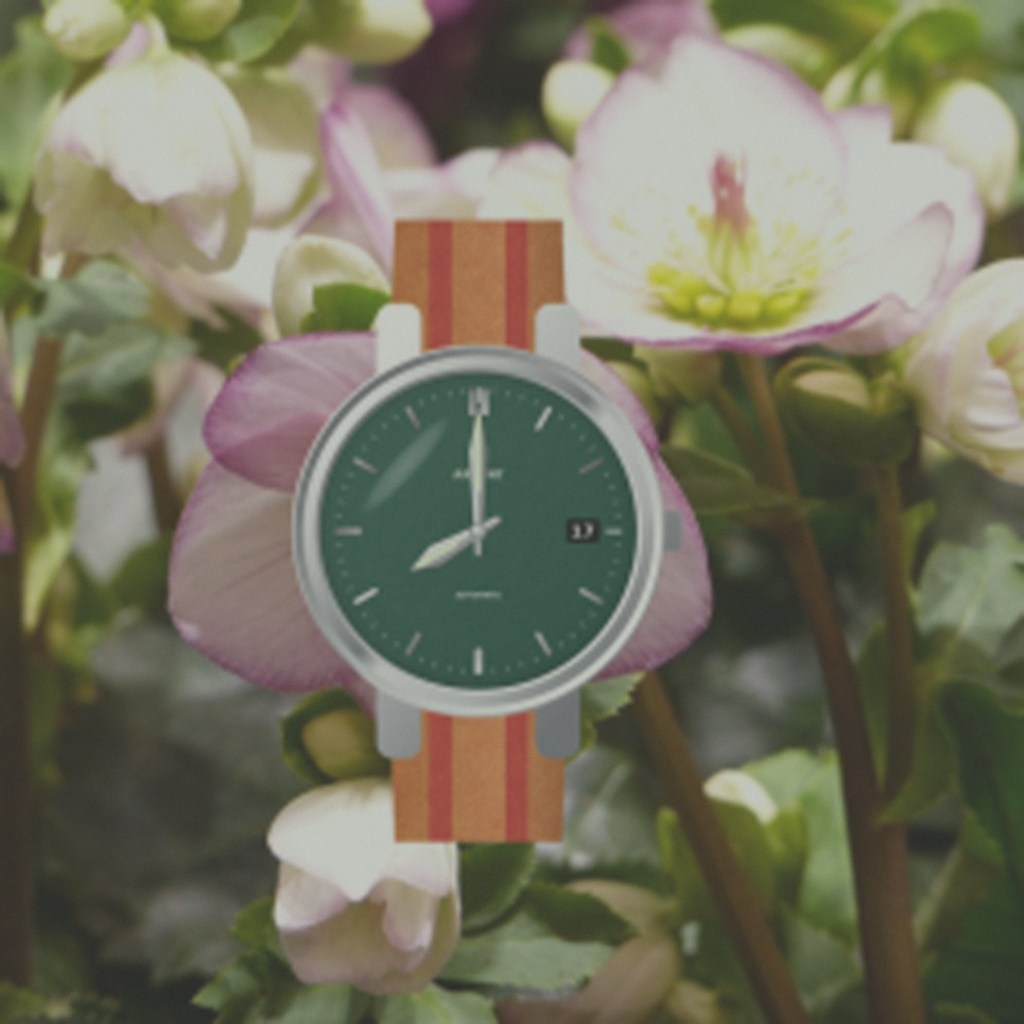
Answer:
8h00
